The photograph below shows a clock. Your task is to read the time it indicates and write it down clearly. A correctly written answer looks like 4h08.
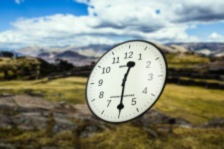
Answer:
12h30
